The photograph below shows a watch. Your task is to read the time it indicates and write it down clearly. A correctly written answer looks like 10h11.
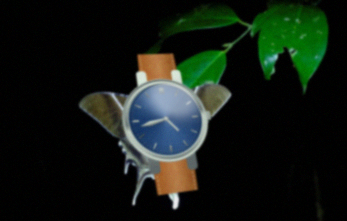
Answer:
4h43
